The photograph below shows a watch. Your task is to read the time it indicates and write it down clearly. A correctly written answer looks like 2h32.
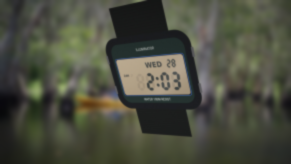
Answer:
2h03
